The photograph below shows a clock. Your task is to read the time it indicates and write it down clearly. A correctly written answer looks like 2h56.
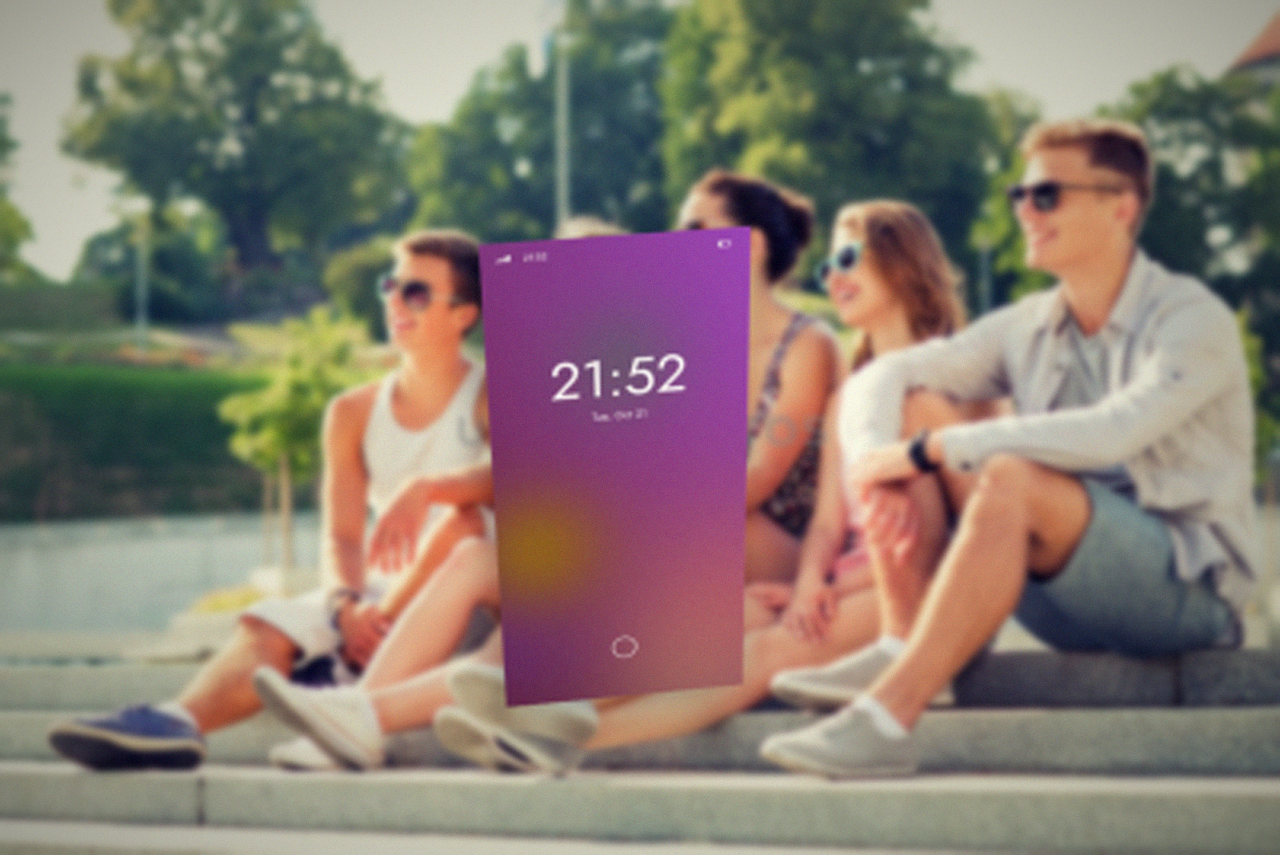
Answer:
21h52
